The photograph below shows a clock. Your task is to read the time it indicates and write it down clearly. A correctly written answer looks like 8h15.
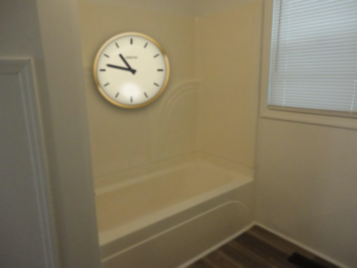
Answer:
10h47
